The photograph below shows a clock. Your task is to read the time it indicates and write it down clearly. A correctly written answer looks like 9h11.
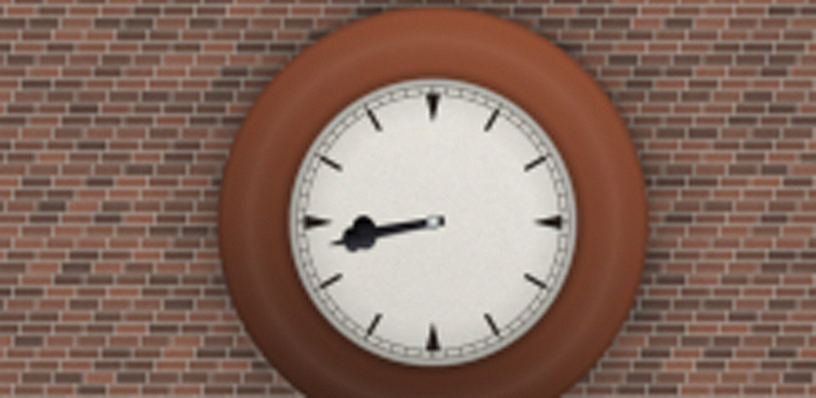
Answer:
8h43
